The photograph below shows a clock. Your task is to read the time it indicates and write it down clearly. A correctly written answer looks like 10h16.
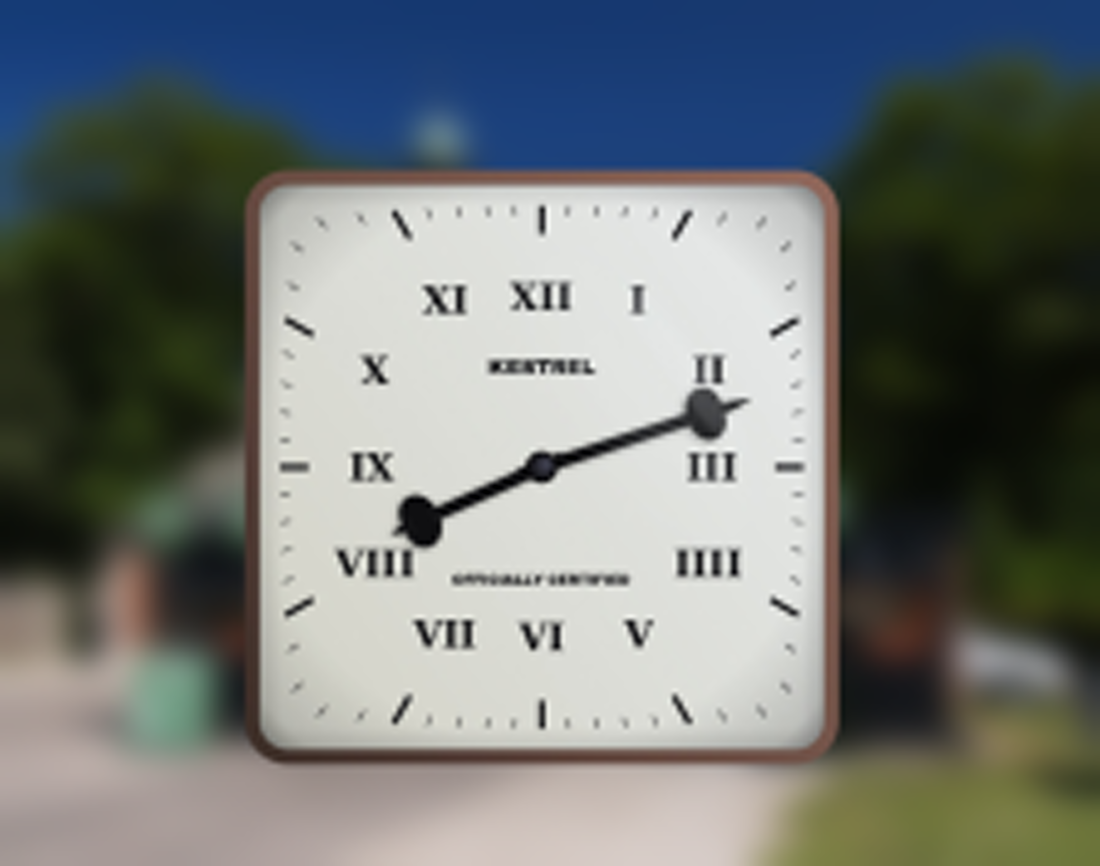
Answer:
8h12
